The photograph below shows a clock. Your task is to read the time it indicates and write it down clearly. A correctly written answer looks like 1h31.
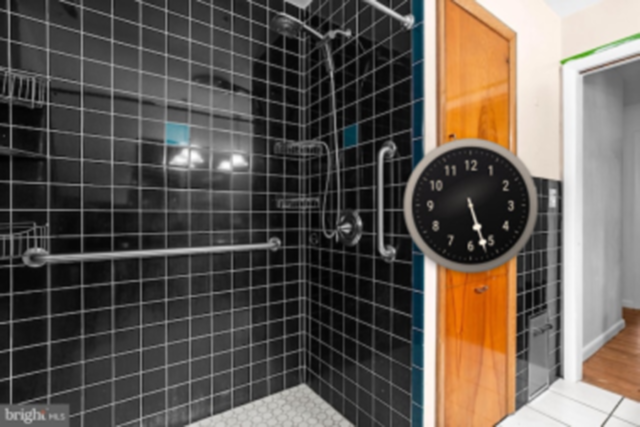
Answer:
5h27
